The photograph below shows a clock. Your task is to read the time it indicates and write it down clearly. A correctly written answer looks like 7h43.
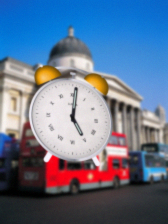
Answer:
5h01
